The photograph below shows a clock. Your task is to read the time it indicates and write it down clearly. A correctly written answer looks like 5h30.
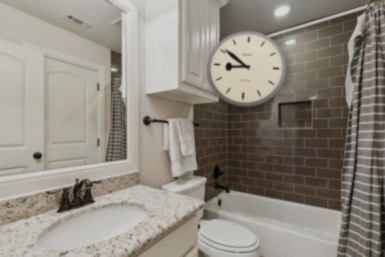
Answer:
8h51
